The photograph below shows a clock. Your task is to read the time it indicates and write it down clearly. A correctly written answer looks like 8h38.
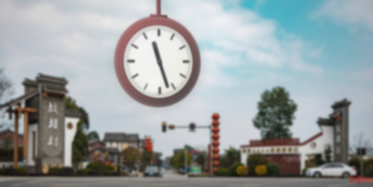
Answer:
11h27
